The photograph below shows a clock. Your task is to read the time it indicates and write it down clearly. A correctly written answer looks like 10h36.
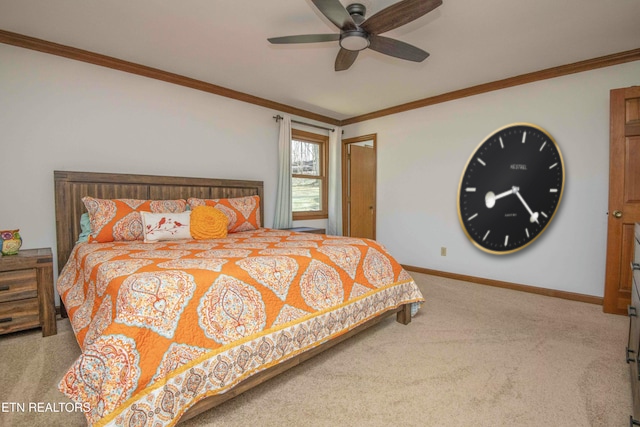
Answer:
8h22
